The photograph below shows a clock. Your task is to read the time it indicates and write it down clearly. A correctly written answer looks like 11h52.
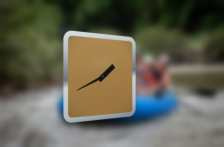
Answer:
1h41
